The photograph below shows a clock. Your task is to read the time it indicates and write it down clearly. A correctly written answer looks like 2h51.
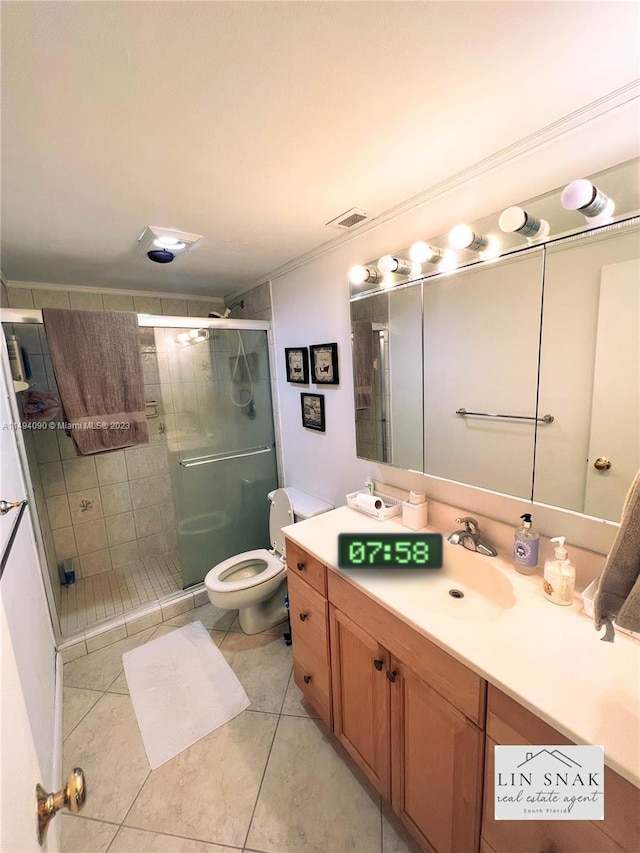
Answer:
7h58
